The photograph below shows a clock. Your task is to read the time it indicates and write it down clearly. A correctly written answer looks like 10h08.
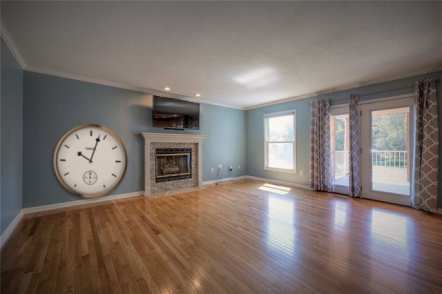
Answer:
10h03
